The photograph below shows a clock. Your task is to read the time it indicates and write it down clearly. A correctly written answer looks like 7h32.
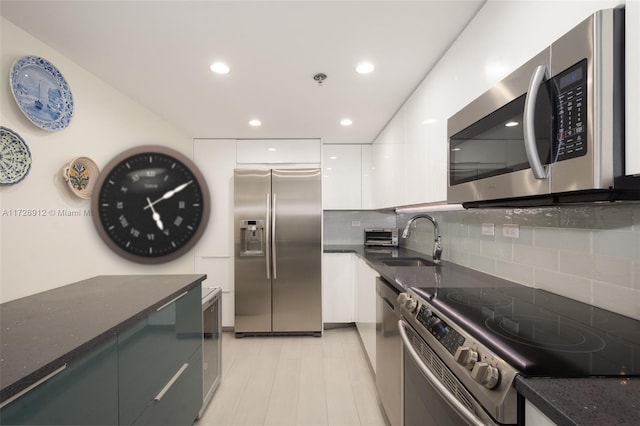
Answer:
5h10
